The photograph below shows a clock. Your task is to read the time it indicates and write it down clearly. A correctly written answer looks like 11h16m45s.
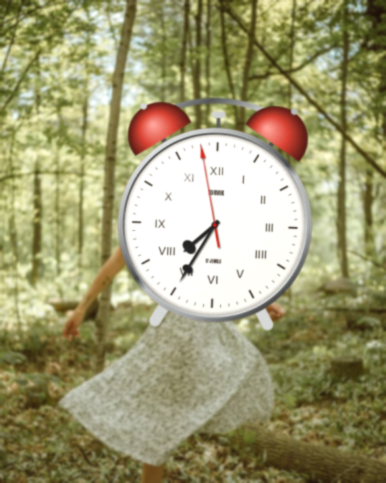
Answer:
7h34m58s
